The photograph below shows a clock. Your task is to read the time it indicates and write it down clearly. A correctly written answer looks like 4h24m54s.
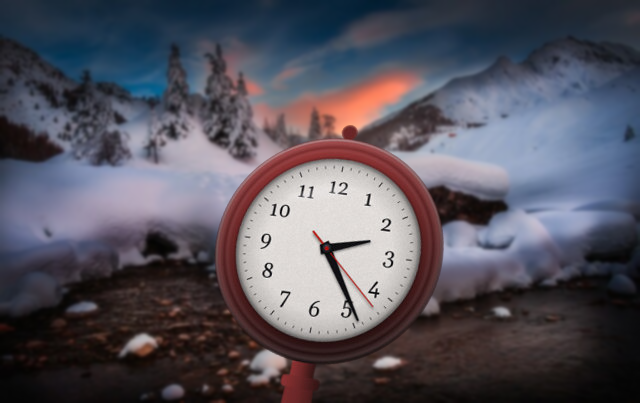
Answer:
2h24m22s
